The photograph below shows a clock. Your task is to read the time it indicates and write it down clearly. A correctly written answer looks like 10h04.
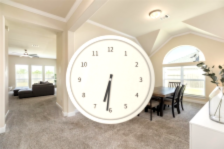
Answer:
6h31
